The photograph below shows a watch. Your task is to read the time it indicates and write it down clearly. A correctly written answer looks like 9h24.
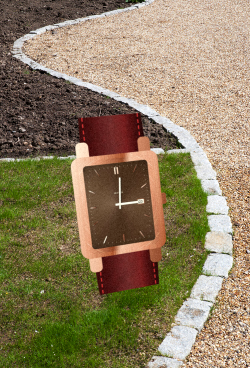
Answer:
3h01
